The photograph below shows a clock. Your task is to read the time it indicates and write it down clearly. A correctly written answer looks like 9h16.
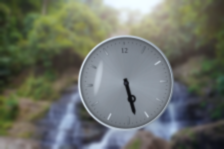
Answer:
5h28
